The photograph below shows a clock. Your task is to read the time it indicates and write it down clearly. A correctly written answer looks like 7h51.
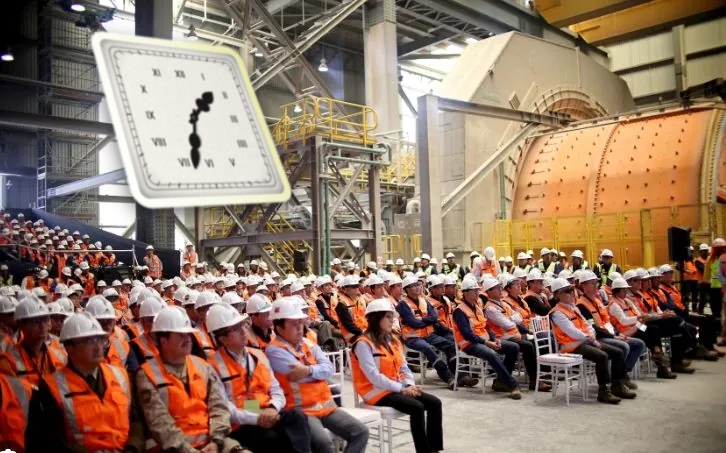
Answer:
1h33
